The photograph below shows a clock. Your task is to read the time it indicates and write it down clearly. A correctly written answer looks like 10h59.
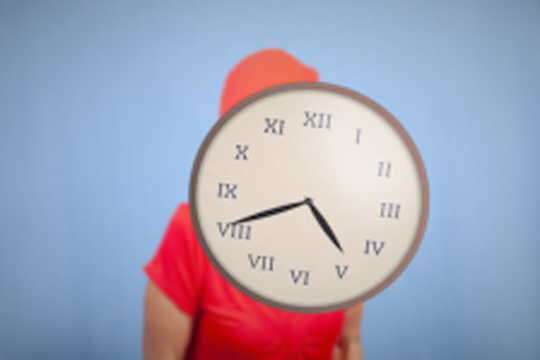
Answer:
4h41
